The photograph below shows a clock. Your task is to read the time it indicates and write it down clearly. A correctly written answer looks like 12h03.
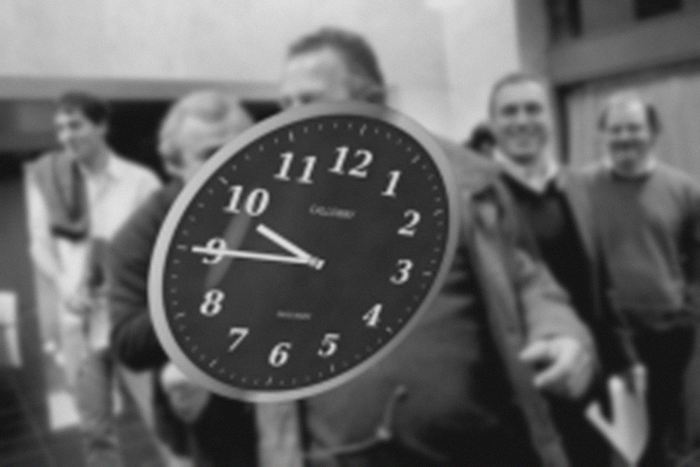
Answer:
9h45
